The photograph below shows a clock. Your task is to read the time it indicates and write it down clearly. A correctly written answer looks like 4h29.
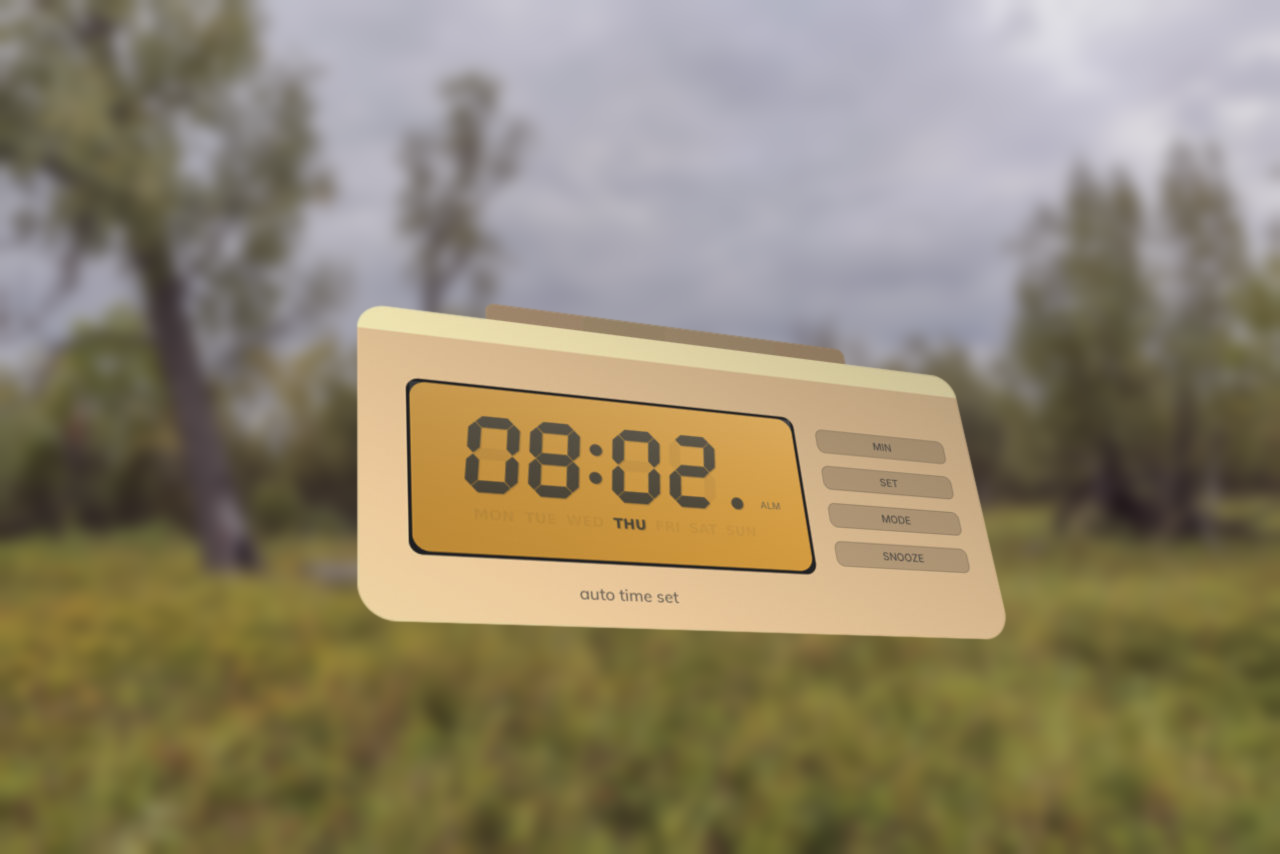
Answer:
8h02
